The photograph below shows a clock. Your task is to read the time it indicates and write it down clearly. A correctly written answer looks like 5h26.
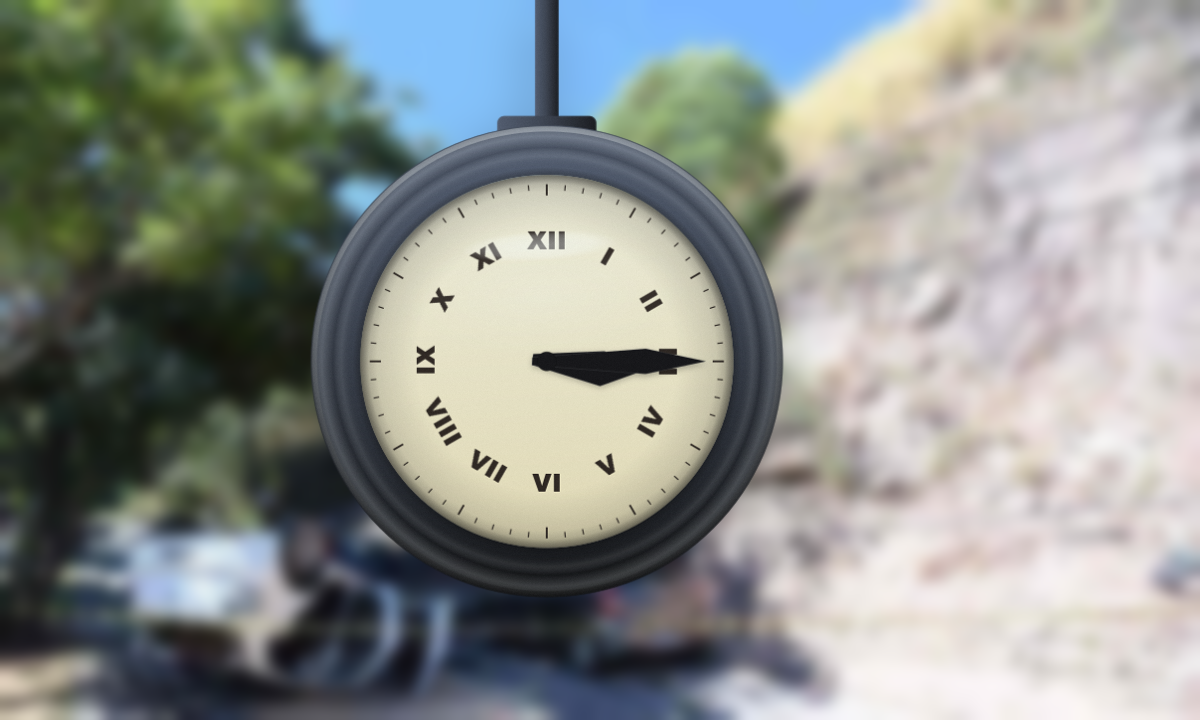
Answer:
3h15
